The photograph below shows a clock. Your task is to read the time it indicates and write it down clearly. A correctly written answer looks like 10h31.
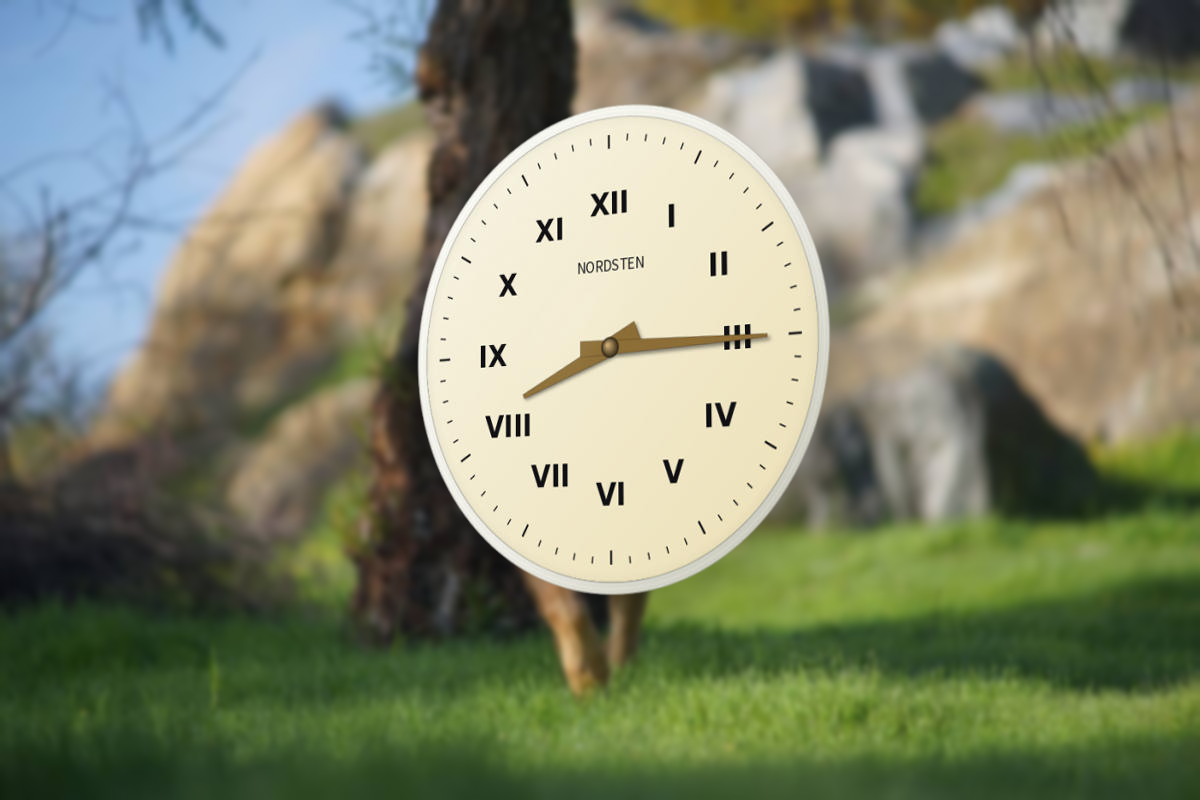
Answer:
8h15
